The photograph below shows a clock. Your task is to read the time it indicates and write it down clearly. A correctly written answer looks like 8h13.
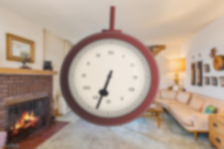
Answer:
6h33
